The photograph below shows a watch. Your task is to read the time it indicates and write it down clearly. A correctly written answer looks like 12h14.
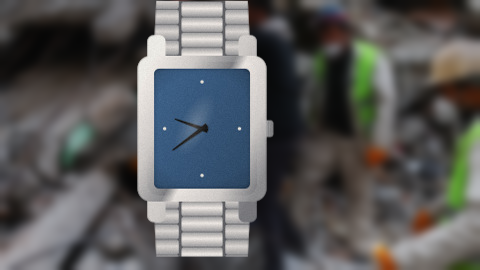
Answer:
9h39
